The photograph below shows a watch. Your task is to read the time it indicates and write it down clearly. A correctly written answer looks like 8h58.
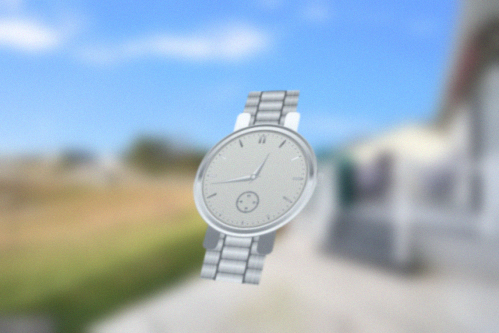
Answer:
12h43
